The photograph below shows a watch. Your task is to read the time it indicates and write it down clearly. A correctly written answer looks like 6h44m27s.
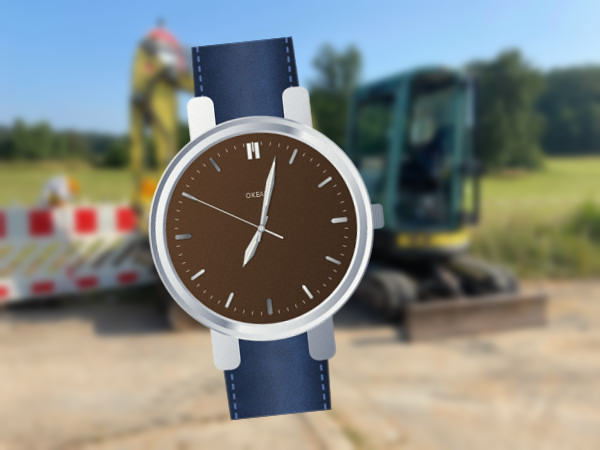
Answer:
7h02m50s
